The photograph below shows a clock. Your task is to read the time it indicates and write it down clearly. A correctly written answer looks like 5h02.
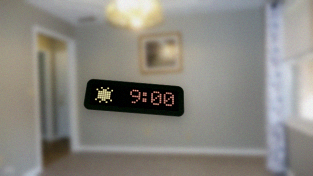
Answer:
9h00
